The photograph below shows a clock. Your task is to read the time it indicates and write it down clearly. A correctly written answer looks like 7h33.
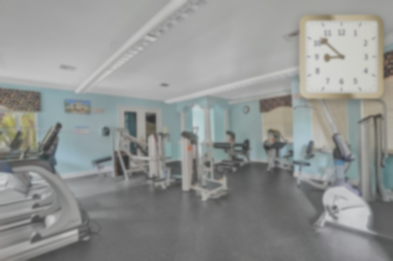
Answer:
8h52
